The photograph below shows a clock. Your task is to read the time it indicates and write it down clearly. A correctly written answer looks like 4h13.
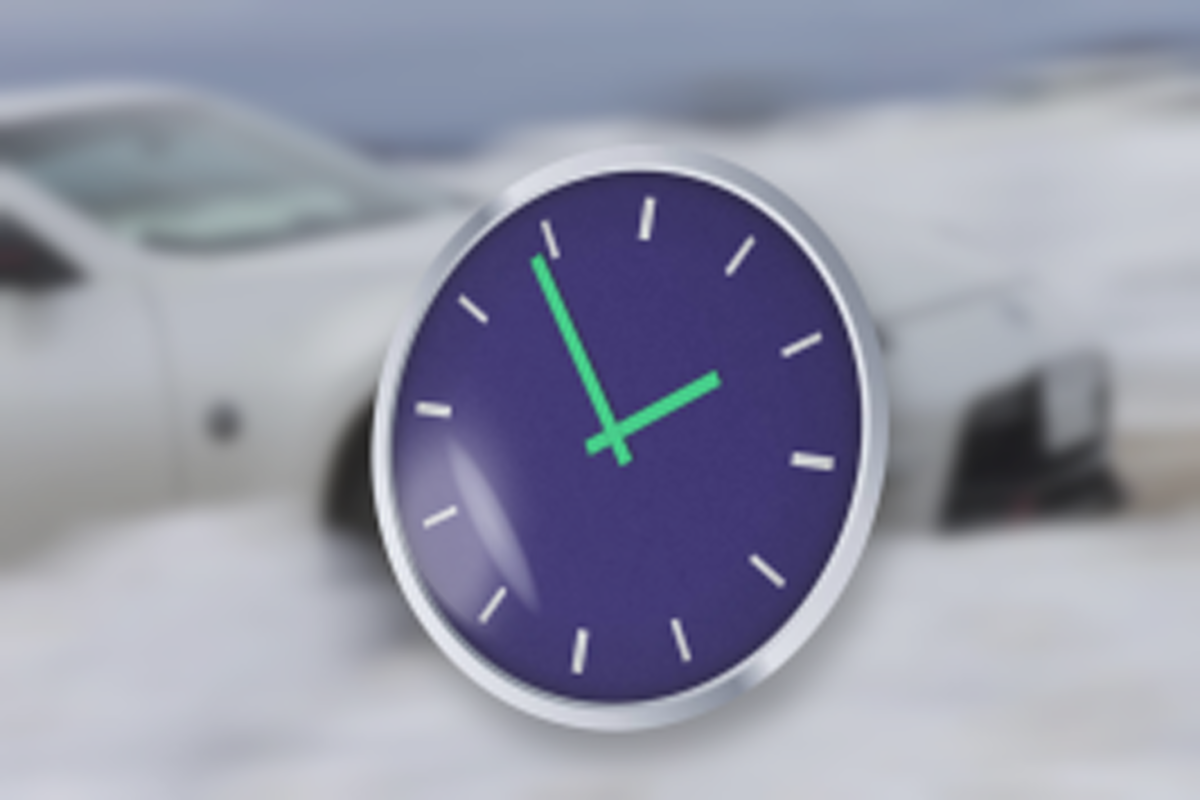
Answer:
1h54
